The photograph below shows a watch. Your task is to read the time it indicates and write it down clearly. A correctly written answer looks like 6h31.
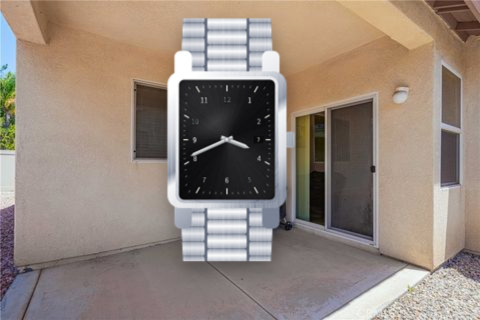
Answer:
3h41
